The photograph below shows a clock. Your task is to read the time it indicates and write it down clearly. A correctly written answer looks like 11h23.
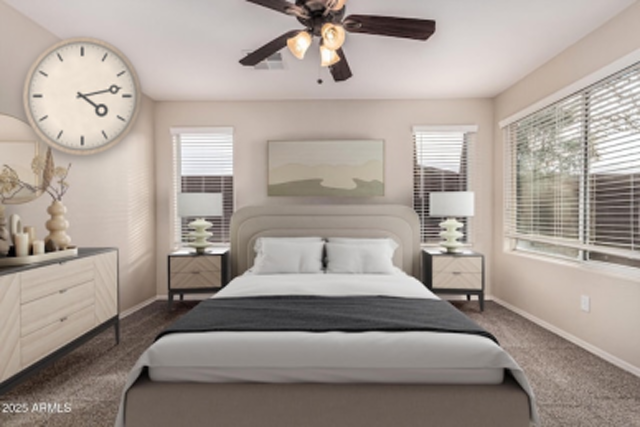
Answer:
4h13
